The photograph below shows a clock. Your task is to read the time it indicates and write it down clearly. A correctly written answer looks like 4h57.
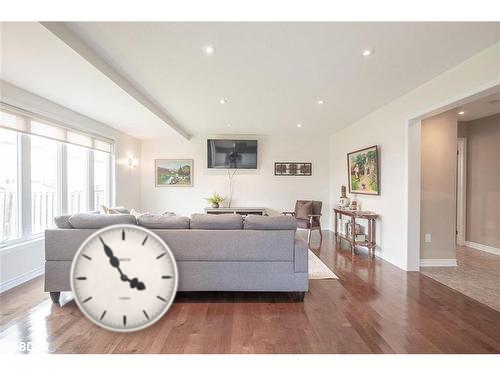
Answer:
3h55
